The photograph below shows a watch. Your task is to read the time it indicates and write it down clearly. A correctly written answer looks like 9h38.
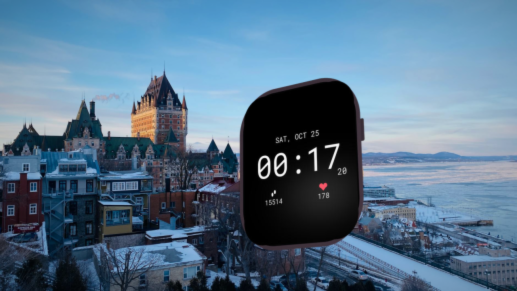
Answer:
0h17
